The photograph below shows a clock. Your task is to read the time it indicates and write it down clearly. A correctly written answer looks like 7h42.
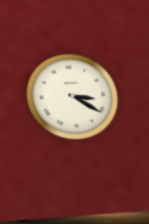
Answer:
3h21
